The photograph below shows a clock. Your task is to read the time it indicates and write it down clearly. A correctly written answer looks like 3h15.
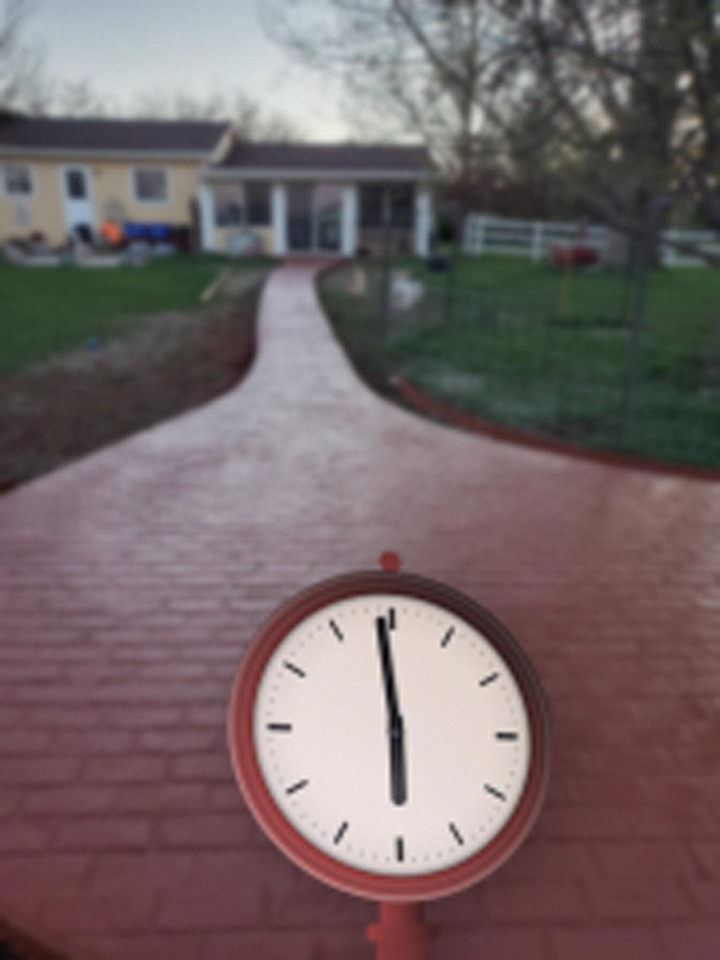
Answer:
5h59
